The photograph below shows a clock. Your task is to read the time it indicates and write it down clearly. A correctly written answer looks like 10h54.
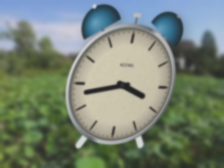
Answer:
3h43
